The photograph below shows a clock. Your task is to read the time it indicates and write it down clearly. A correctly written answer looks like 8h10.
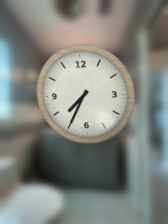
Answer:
7h35
